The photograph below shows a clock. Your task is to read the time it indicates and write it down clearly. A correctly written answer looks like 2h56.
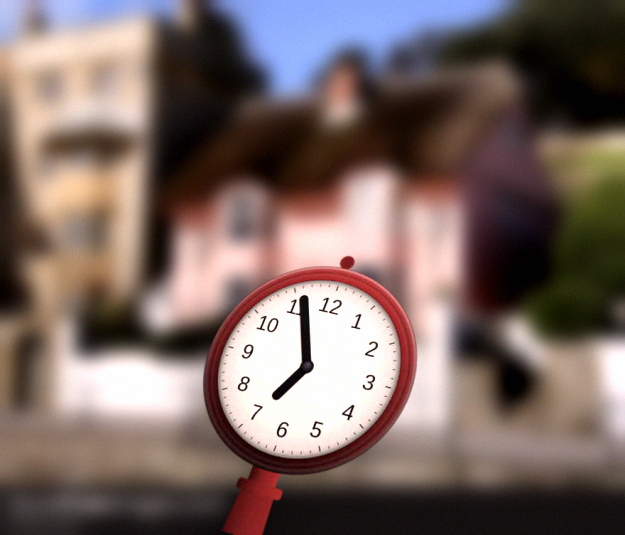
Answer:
6h56
